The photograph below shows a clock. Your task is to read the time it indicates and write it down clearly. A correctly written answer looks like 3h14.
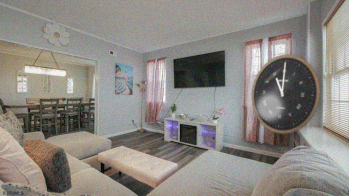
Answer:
11h00
